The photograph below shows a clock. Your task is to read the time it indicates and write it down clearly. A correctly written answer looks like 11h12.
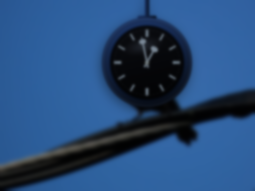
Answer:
12h58
